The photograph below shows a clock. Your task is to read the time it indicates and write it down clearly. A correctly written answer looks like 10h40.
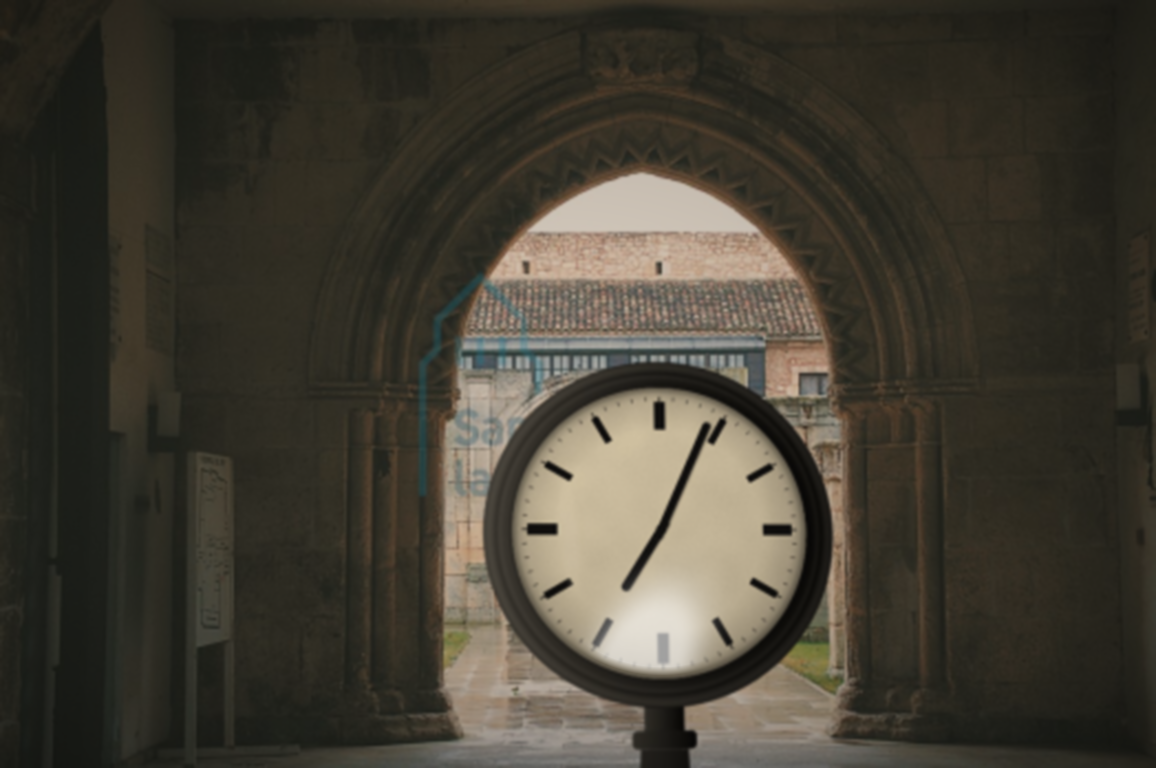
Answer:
7h04
